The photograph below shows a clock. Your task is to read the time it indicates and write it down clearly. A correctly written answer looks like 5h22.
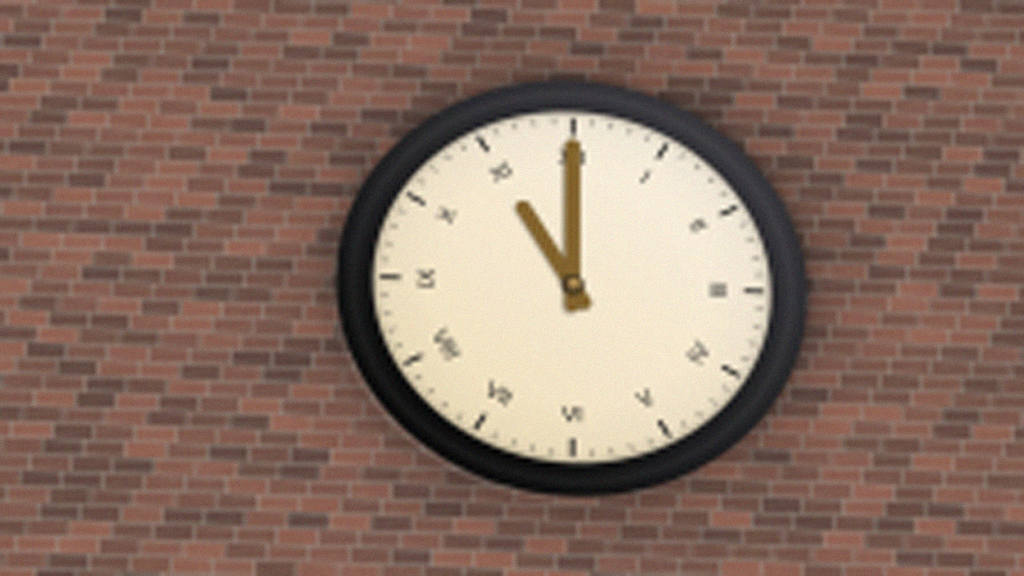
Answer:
11h00
